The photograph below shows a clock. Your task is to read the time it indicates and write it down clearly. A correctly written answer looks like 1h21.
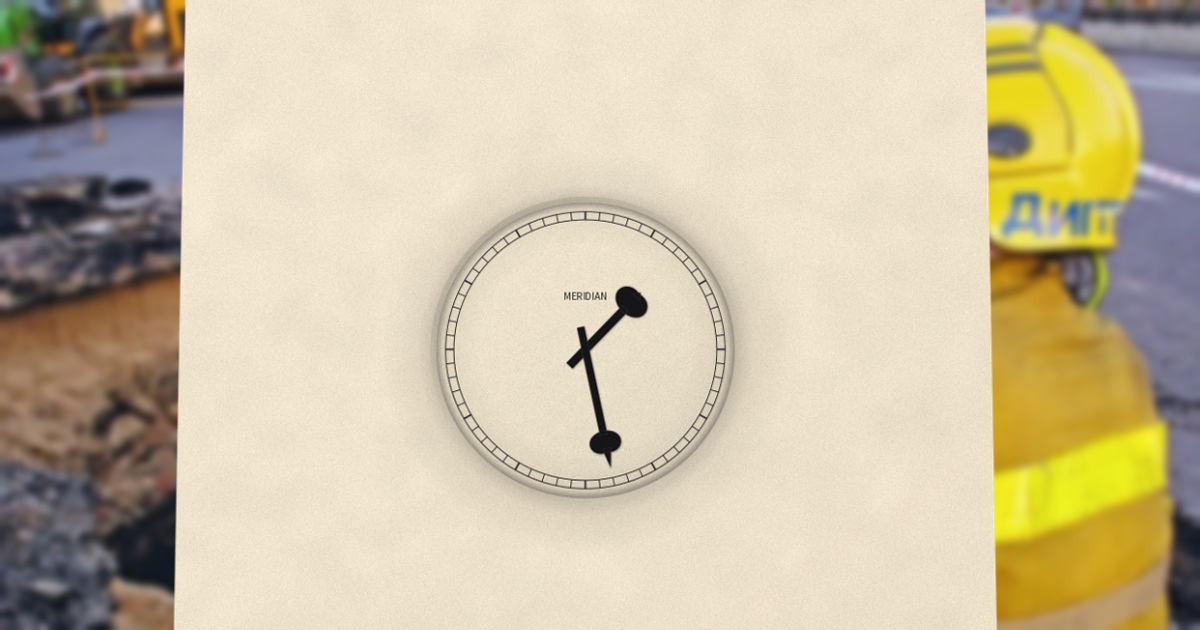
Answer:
1h28
